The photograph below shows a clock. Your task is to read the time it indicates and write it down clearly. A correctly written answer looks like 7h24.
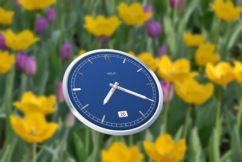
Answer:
7h20
